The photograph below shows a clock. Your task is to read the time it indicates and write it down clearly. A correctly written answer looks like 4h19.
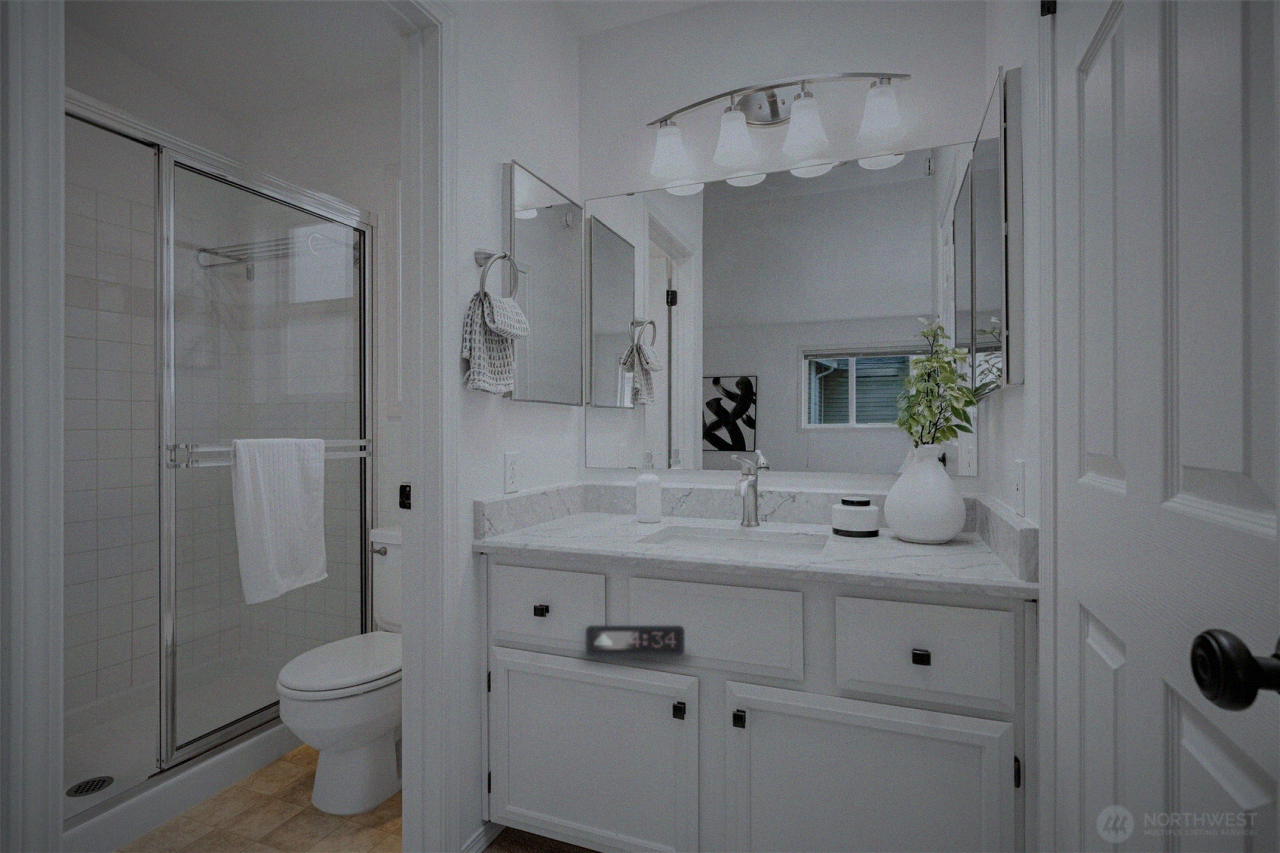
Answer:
4h34
